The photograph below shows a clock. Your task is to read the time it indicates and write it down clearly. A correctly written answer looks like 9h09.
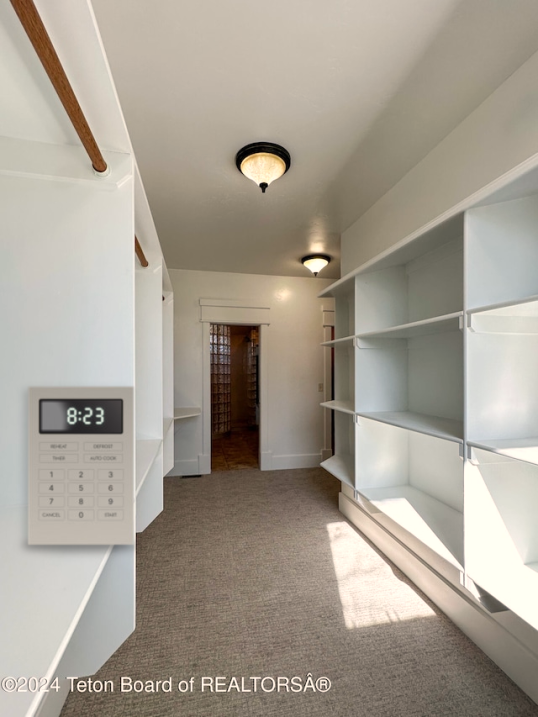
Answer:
8h23
